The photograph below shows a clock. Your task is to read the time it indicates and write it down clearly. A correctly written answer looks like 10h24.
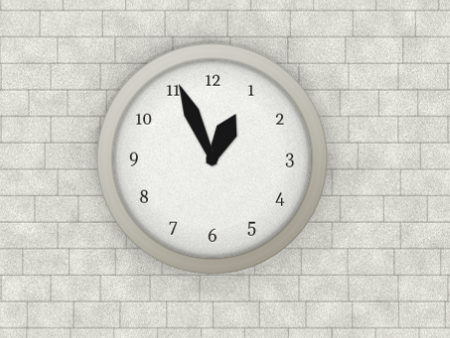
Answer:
12h56
